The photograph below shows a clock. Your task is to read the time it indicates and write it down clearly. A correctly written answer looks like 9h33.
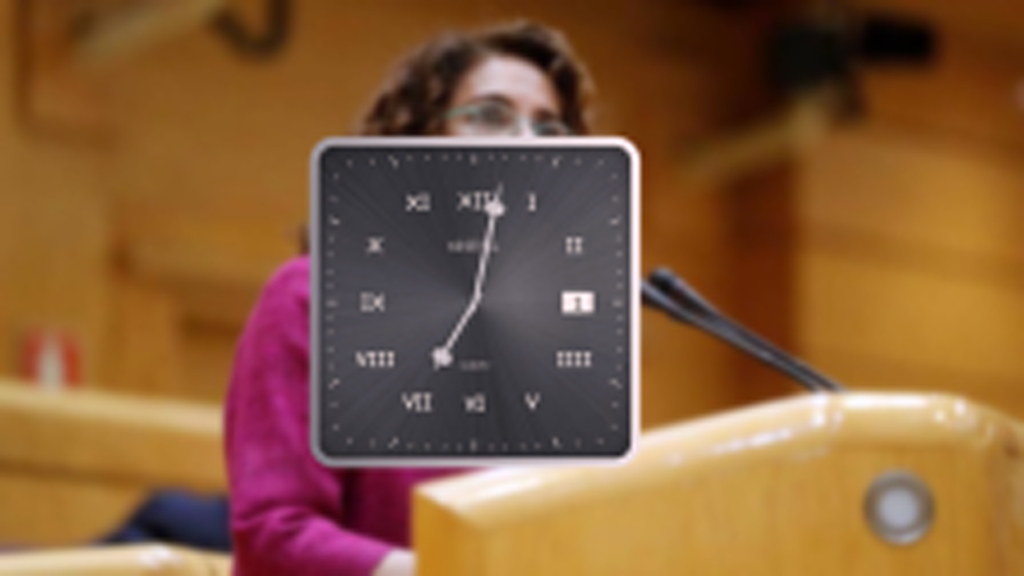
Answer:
7h02
